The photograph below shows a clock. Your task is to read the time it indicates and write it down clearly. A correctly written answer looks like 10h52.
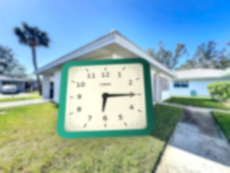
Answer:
6h15
